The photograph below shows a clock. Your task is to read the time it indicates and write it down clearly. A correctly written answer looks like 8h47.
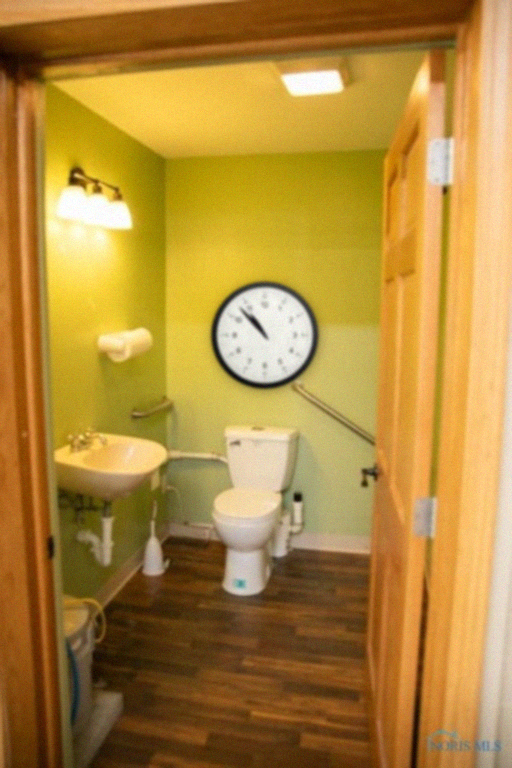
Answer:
10h53
